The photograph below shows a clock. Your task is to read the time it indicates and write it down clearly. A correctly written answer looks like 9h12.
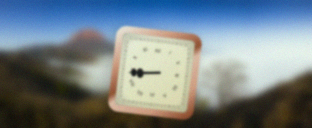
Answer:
8h44
